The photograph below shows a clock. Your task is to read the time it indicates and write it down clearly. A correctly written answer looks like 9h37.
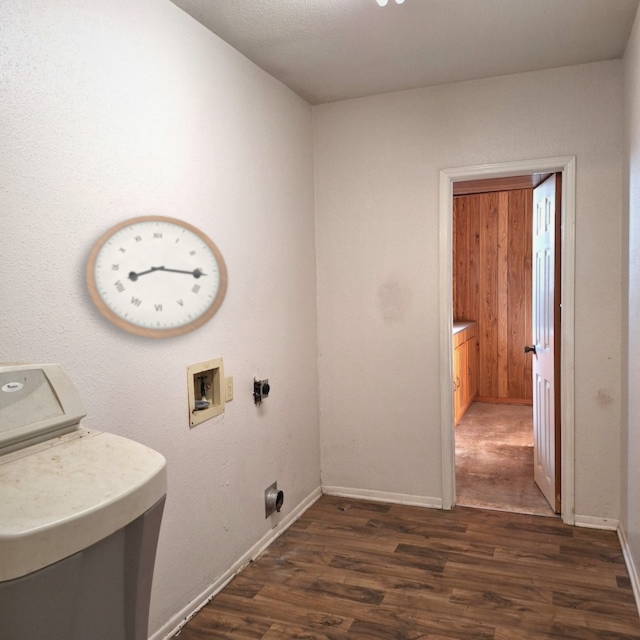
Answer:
8h16
